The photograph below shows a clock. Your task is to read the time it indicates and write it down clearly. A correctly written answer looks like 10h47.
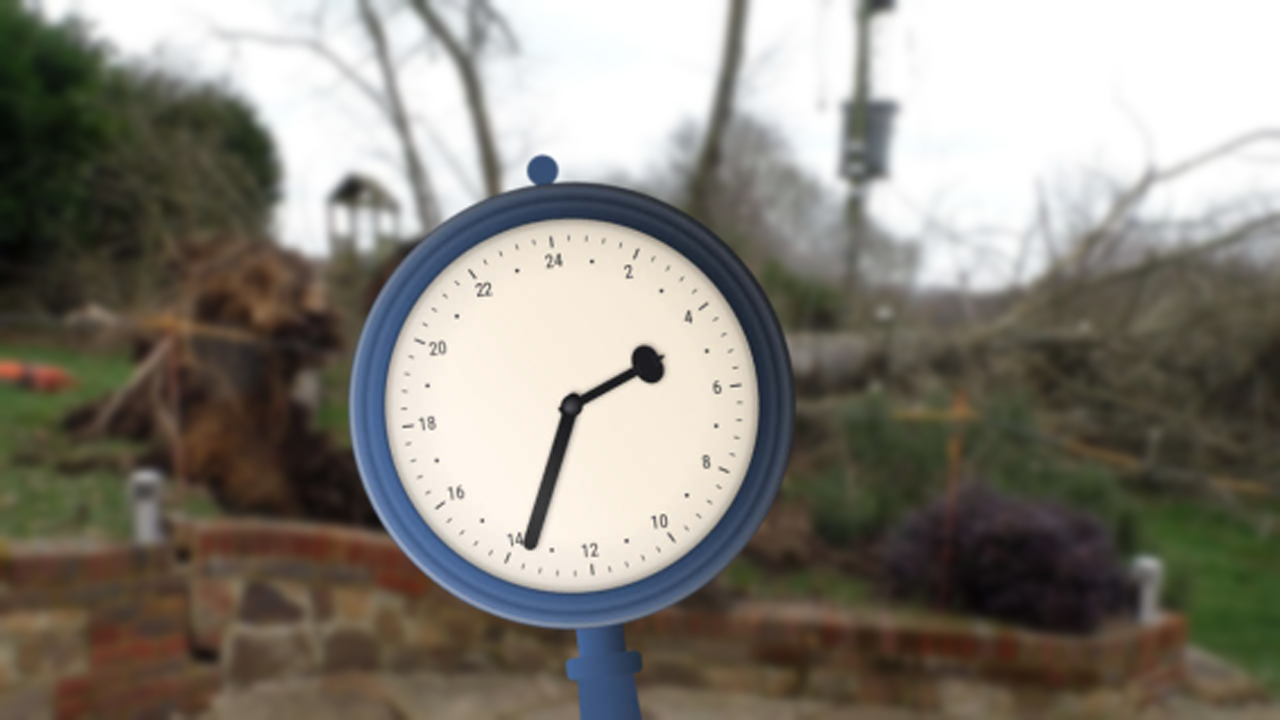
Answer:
4h34
